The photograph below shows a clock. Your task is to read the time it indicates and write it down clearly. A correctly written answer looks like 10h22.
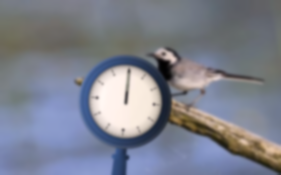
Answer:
12h00
